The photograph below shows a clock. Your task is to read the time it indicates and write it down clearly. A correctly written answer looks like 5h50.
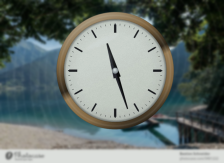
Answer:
11h27
